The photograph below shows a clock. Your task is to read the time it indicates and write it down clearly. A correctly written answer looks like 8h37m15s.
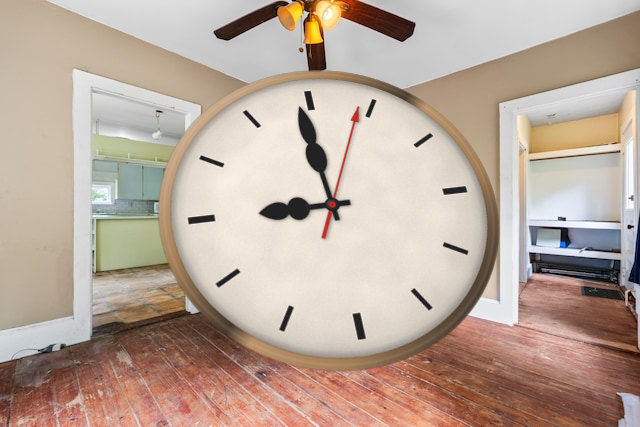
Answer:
8h59m04s
